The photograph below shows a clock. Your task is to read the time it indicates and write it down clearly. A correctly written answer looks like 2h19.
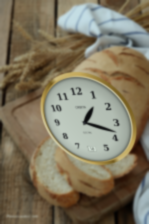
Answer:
1h18
